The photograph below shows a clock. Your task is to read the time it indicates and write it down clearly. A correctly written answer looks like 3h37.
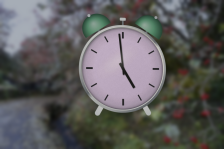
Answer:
4h59
